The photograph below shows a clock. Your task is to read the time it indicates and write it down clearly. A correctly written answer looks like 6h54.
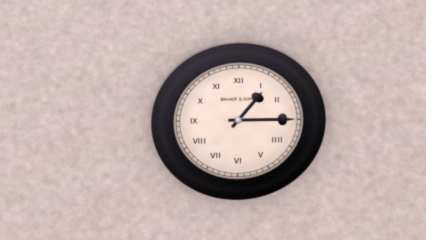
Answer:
1h15
